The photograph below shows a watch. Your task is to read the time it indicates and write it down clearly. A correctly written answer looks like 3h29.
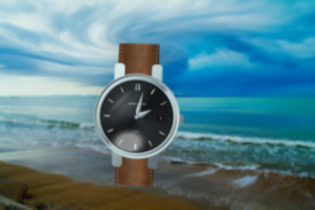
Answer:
2h02
